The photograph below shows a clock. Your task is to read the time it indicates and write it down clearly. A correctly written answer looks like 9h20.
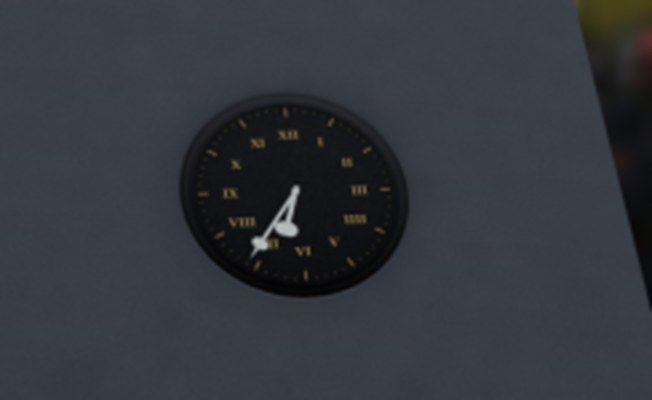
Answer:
6h36
